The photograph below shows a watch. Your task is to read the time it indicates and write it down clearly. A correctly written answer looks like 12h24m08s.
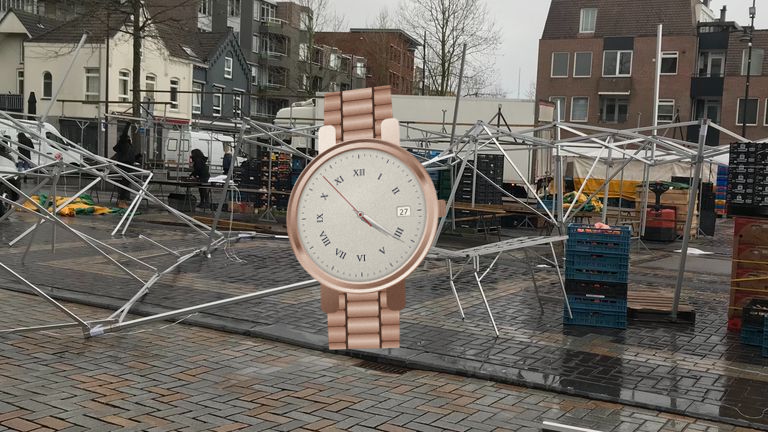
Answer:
4h20m53s
